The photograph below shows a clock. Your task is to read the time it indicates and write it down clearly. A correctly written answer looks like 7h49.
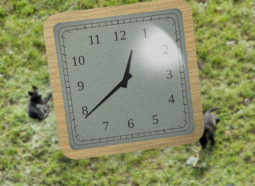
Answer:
12h39
